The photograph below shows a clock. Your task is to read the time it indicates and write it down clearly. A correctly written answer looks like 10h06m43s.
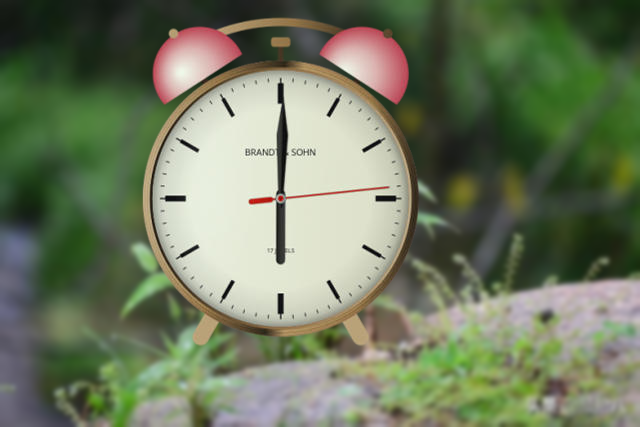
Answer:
6h00m14s
